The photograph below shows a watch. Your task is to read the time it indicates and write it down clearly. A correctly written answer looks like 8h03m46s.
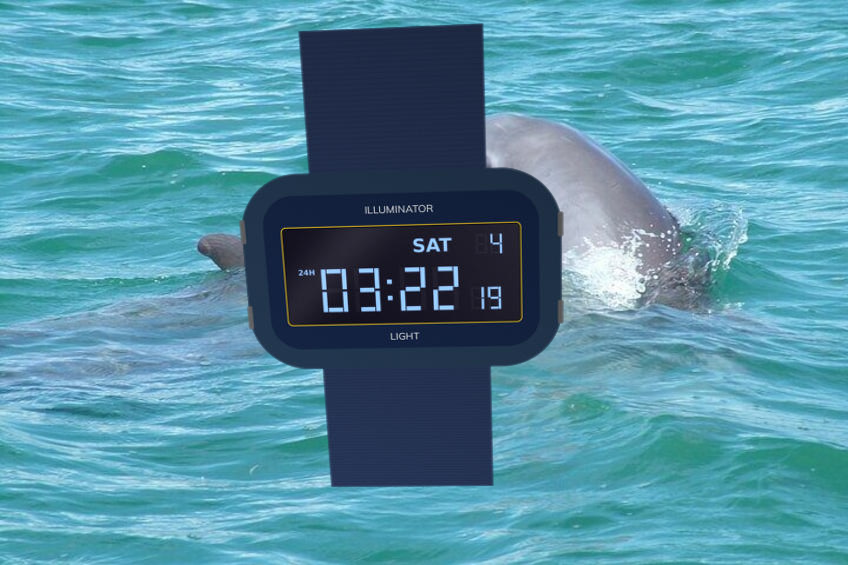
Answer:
3h22m19s
